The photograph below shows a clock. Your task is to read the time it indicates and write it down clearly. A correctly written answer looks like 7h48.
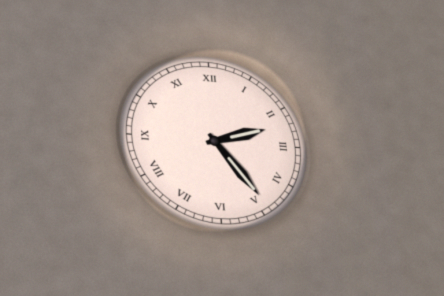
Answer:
2h24
